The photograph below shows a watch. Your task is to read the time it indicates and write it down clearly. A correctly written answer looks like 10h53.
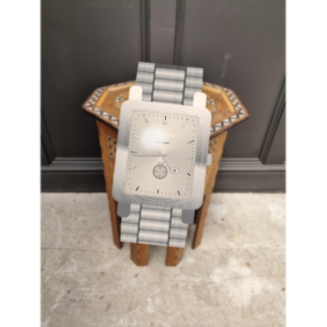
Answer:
4h44
